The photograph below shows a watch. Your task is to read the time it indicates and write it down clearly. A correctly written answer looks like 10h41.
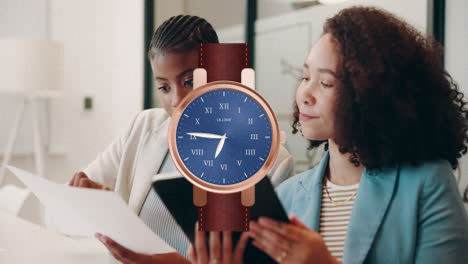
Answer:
6h46
